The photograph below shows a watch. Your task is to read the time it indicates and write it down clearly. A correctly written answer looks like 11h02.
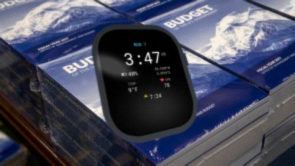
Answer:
3h47
